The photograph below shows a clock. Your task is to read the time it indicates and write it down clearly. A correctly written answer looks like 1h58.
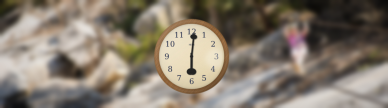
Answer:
6h01
